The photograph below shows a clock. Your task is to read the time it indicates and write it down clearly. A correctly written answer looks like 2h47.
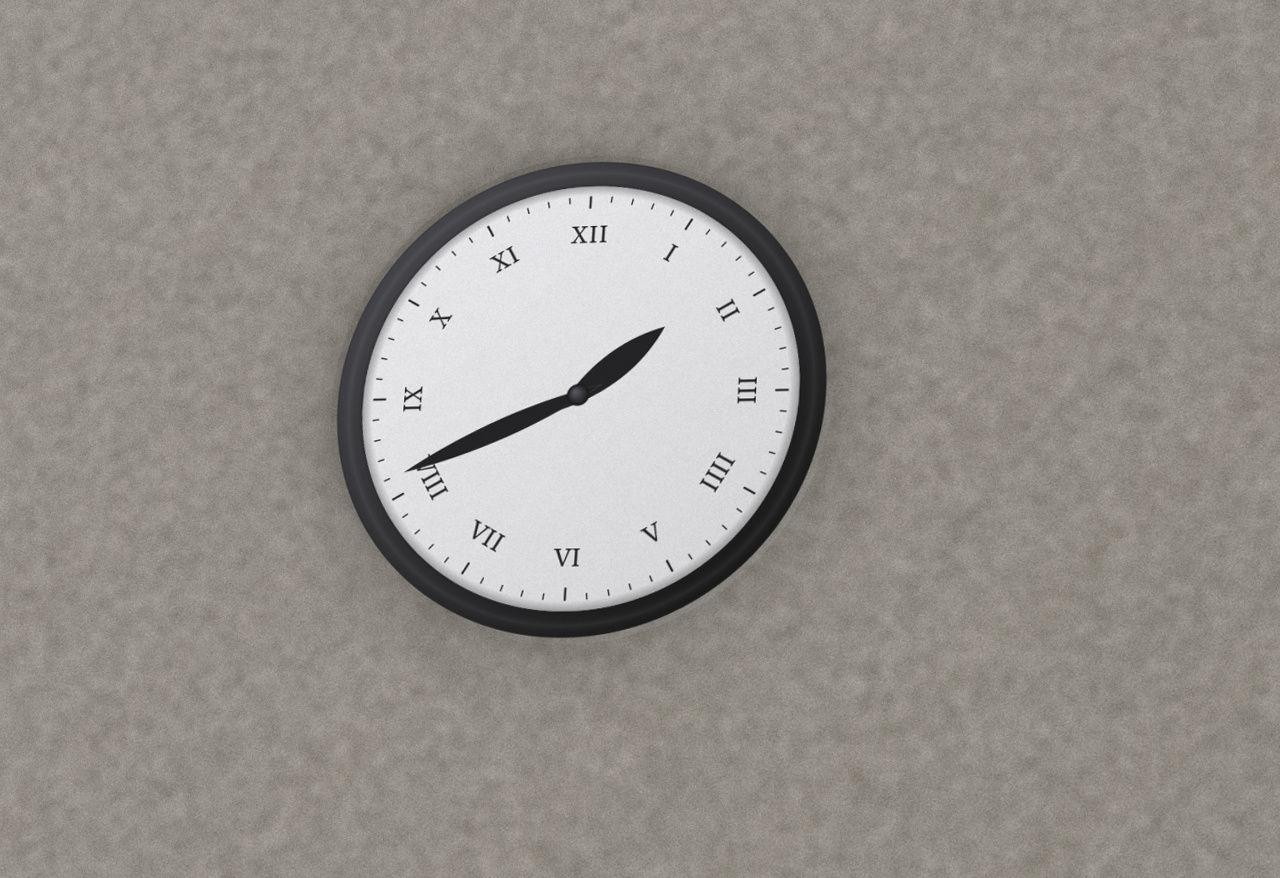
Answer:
1h41
